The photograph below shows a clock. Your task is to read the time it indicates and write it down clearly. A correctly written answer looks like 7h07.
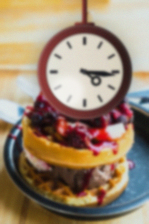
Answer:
4h16
